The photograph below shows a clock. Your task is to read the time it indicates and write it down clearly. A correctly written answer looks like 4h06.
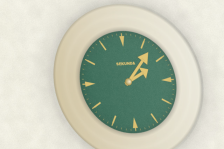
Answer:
2h07
